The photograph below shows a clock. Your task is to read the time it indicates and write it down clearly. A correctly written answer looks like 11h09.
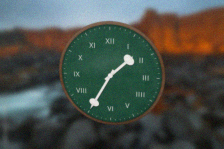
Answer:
1h35
